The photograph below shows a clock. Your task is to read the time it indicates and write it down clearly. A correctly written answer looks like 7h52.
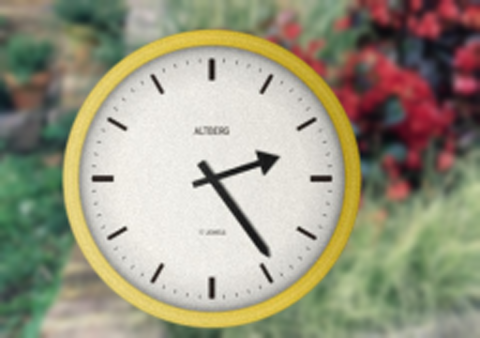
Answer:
2h24
